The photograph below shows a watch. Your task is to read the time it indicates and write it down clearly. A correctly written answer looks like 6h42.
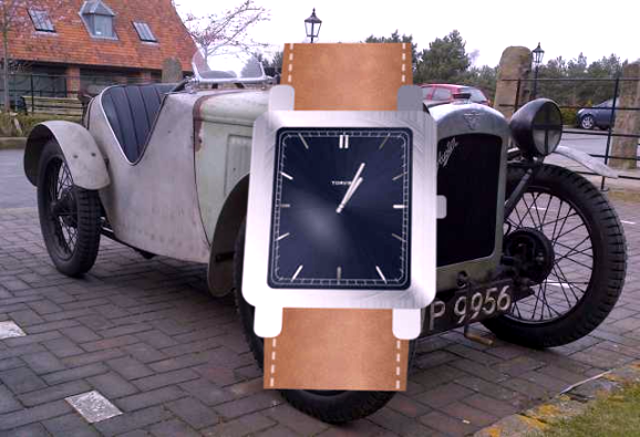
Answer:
1h04
